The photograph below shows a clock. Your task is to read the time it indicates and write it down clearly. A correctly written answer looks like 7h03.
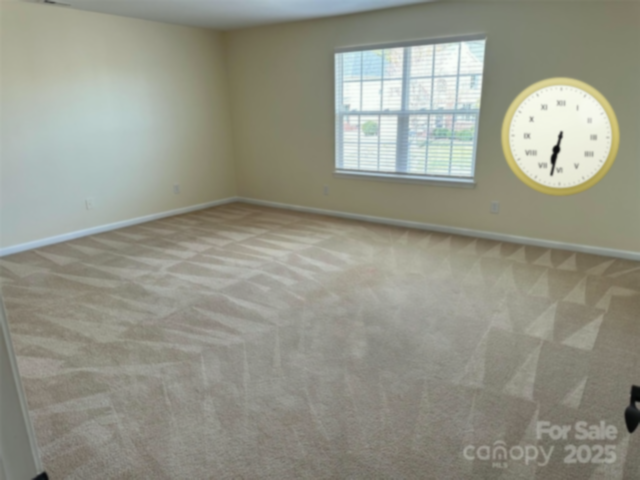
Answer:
6h32
